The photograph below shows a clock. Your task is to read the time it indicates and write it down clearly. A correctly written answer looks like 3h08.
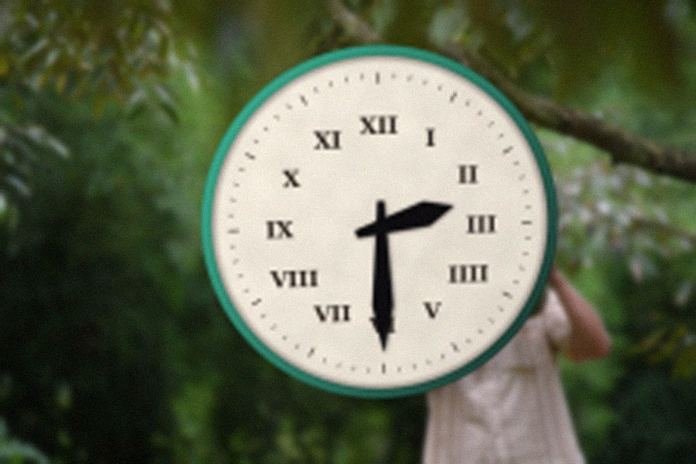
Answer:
2h30
